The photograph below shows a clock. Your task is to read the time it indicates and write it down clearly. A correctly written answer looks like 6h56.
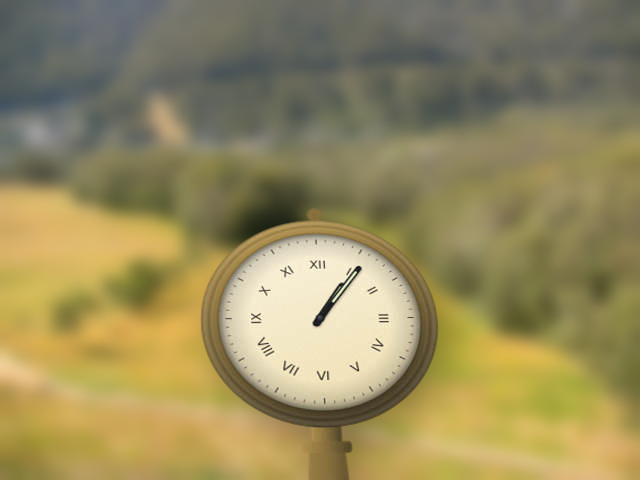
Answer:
1h06
